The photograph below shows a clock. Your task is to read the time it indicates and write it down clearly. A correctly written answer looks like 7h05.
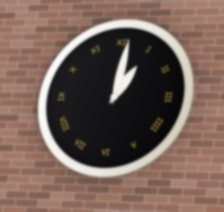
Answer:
1h01
